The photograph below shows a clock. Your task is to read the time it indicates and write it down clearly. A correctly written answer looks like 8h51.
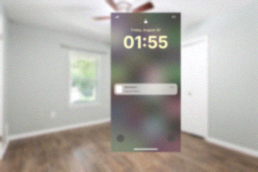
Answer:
1h55
